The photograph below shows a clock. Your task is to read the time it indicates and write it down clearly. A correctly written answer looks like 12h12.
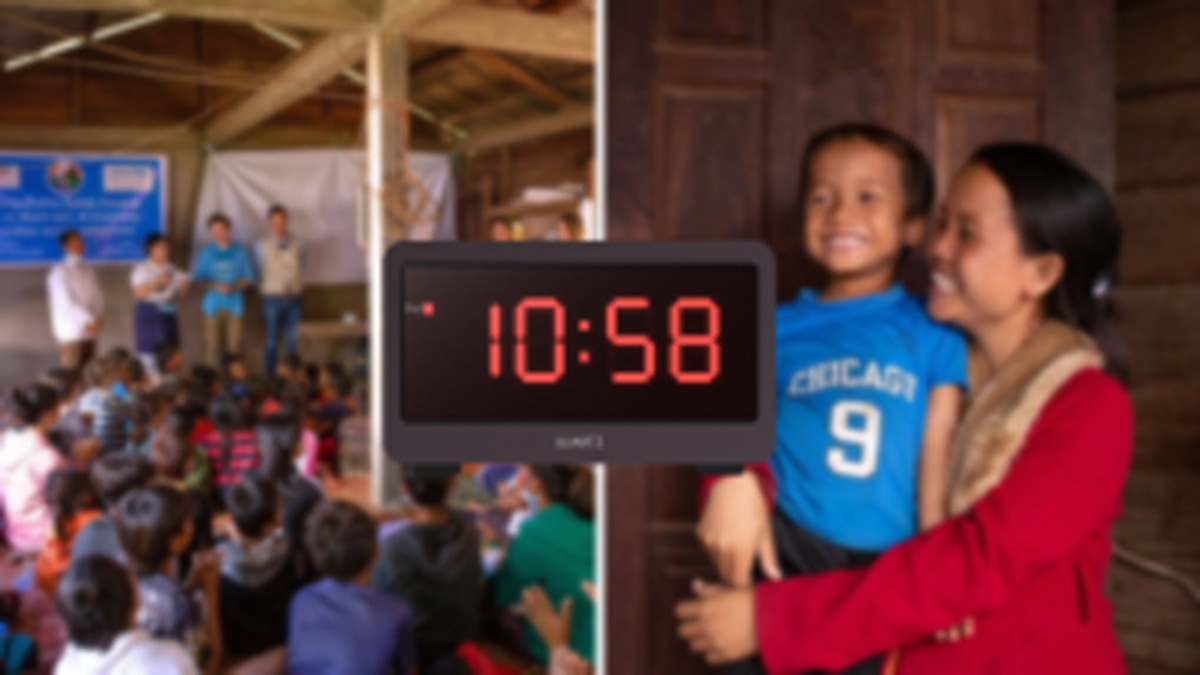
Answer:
10h58
